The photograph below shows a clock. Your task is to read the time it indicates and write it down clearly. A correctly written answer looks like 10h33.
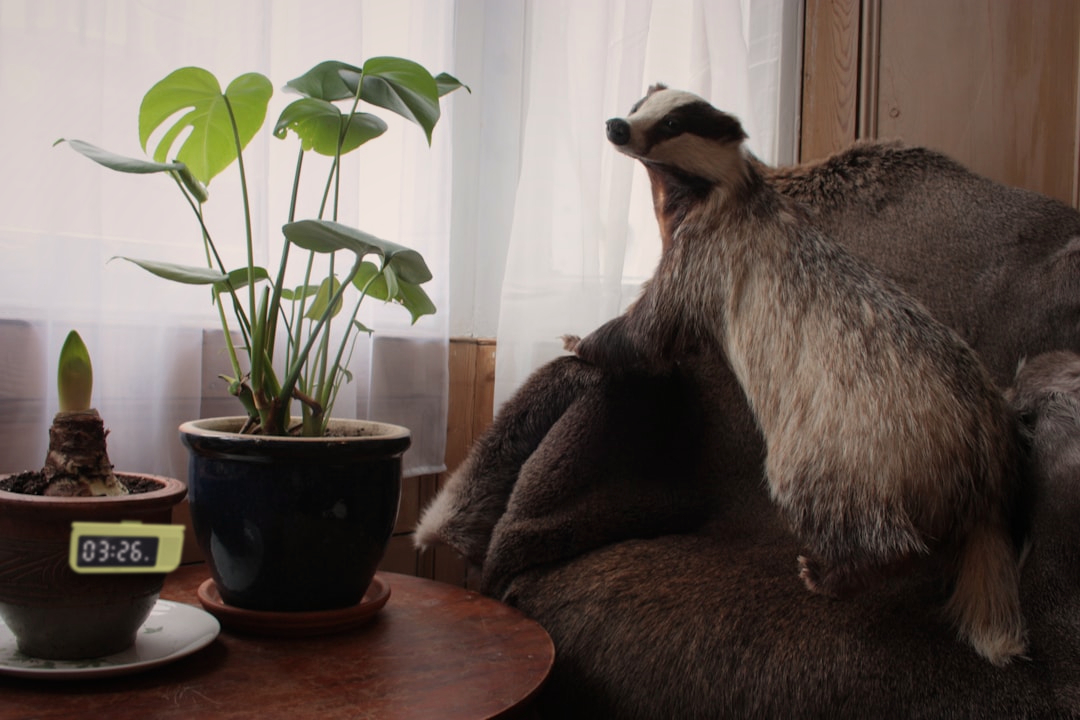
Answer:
3h26
